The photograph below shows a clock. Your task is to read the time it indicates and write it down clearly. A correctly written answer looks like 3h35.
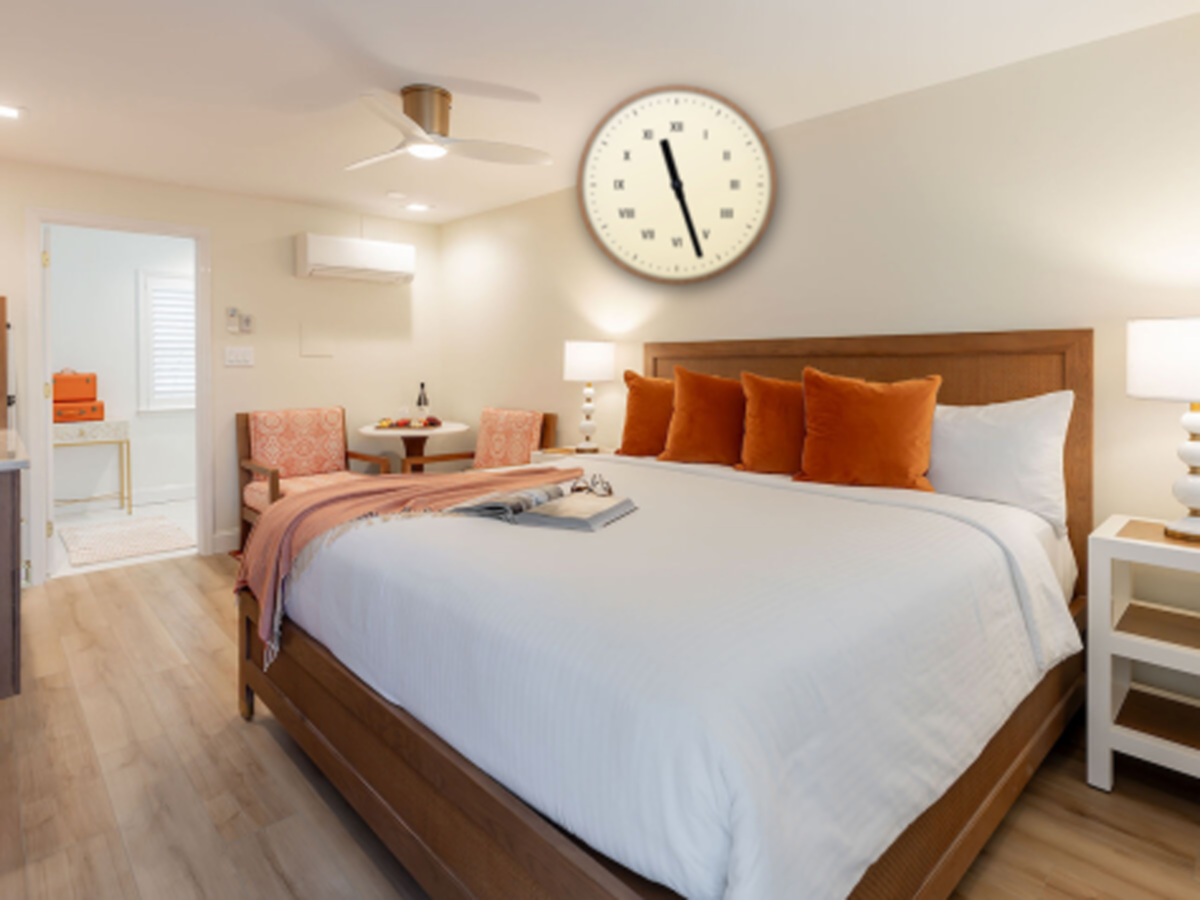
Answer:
11h27
